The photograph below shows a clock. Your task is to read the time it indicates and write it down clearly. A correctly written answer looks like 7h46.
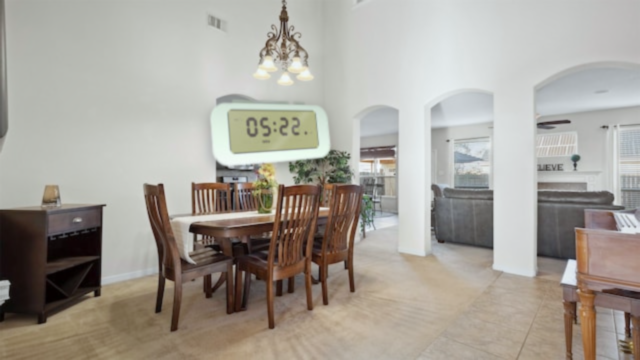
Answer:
5h22
